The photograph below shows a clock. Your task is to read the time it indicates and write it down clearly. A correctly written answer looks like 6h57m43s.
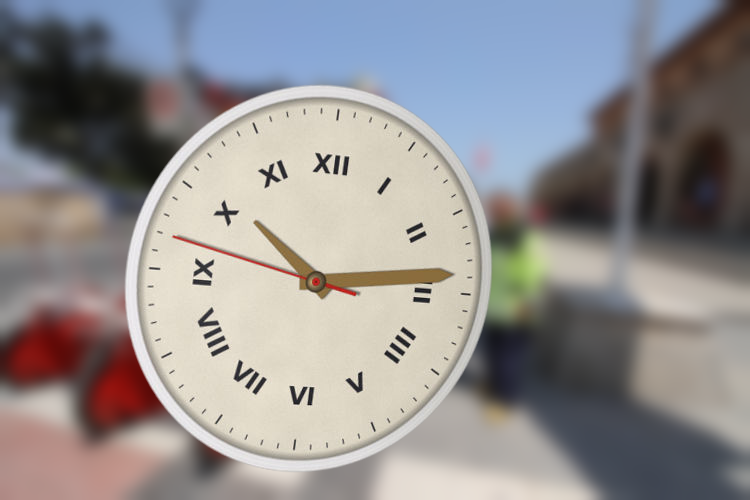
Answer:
10h13m47s
